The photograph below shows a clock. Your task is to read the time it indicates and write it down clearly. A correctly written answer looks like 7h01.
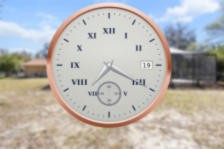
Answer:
7h20
